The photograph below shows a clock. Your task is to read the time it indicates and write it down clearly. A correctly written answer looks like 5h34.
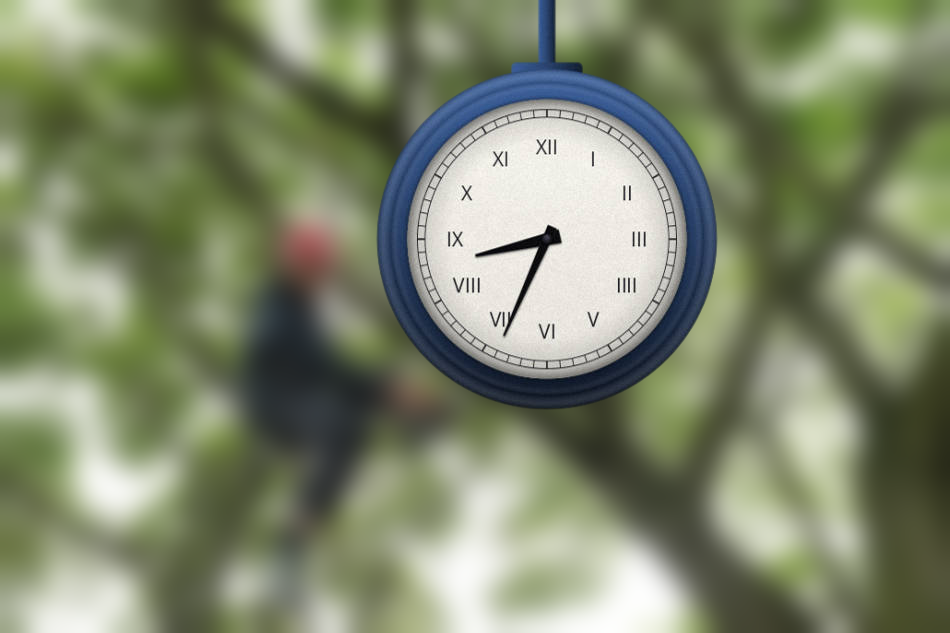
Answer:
8h34
